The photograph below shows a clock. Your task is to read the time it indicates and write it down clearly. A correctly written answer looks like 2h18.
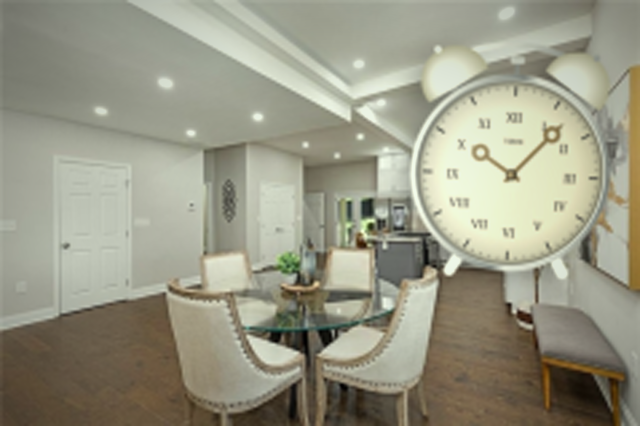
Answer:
10h07
